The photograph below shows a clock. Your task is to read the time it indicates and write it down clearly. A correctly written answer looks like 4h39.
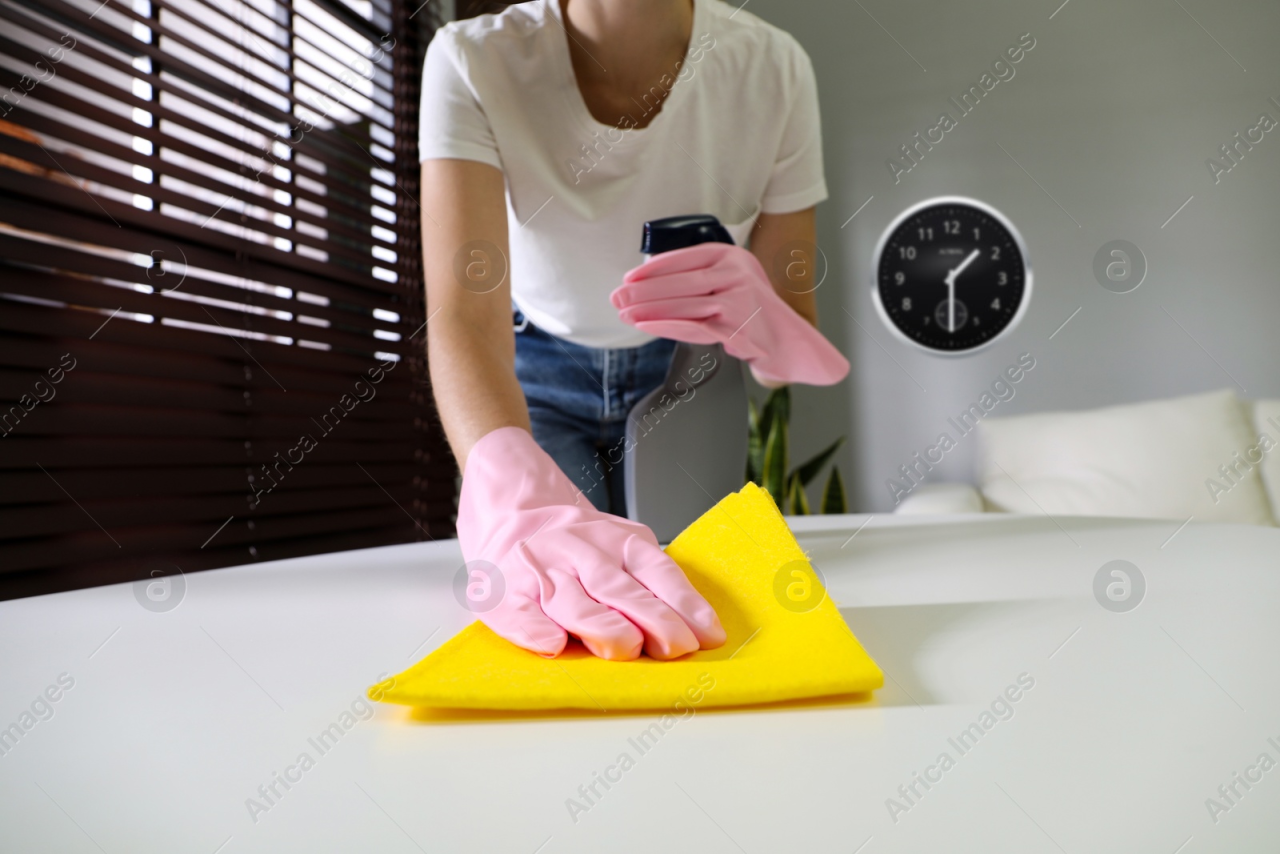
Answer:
1h30
